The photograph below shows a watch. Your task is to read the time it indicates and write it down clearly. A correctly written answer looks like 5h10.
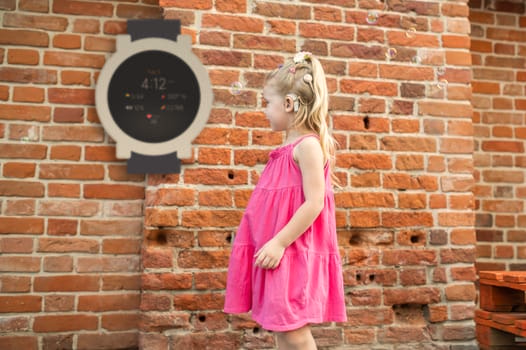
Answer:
4h12
